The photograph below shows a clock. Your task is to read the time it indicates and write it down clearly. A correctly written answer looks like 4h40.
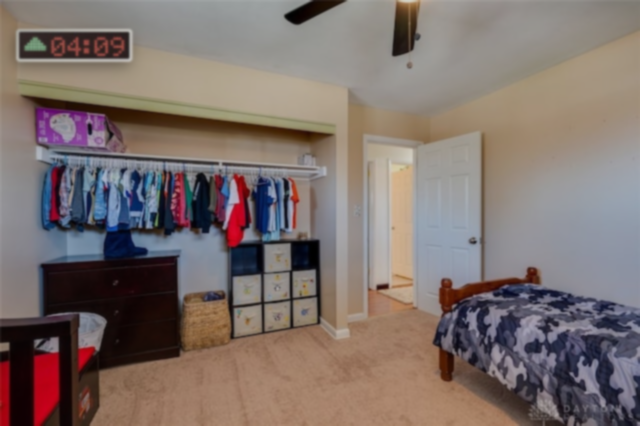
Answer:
4h09
